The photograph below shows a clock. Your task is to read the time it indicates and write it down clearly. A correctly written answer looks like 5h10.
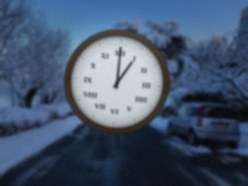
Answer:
1h00
